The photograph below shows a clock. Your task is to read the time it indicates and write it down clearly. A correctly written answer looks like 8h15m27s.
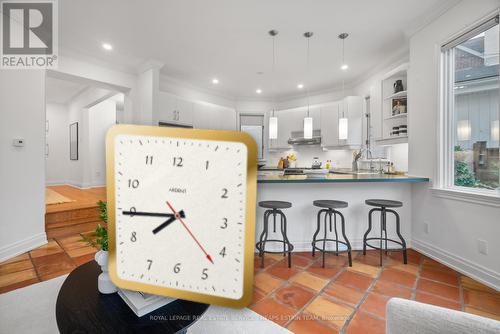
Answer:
7h44m23s
